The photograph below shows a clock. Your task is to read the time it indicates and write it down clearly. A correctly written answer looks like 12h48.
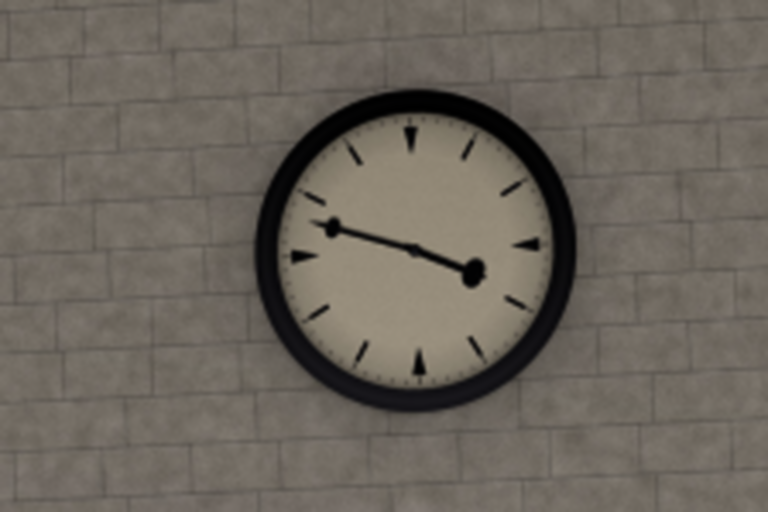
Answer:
3h48
